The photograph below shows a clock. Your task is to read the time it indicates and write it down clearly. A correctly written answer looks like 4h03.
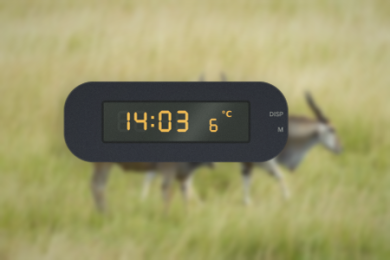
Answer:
14h03
